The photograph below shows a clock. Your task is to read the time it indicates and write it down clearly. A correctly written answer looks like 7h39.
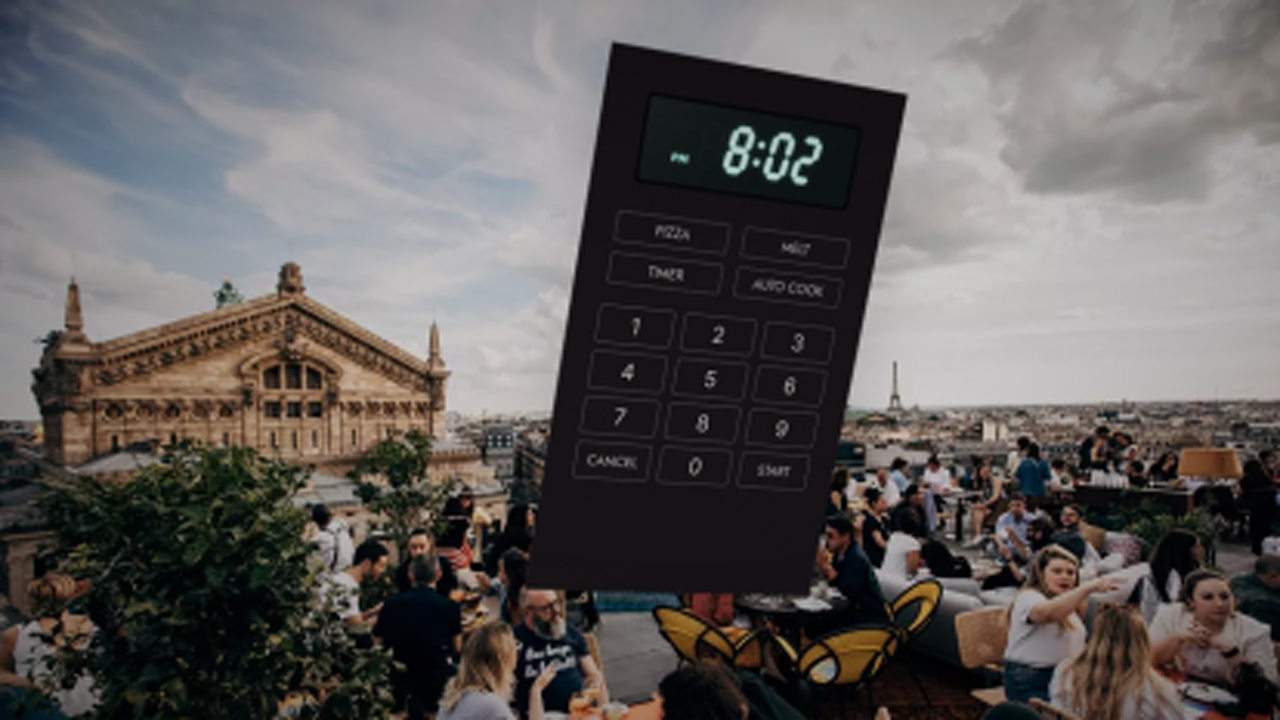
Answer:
8h02
